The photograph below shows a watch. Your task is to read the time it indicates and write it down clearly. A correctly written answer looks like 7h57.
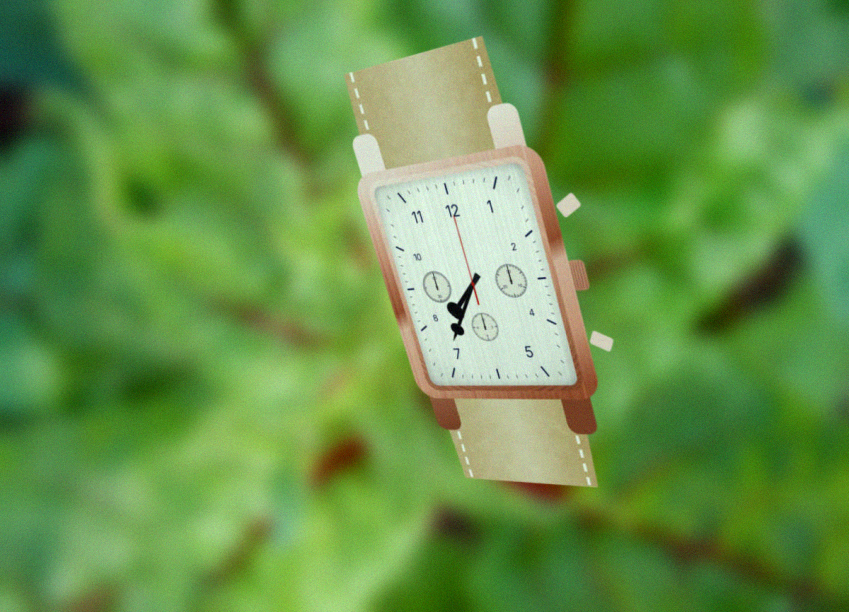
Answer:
7h36
